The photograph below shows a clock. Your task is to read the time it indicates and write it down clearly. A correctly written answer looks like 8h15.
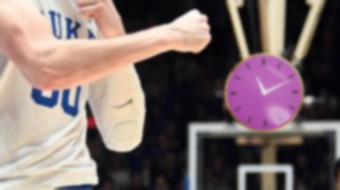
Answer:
11h11
